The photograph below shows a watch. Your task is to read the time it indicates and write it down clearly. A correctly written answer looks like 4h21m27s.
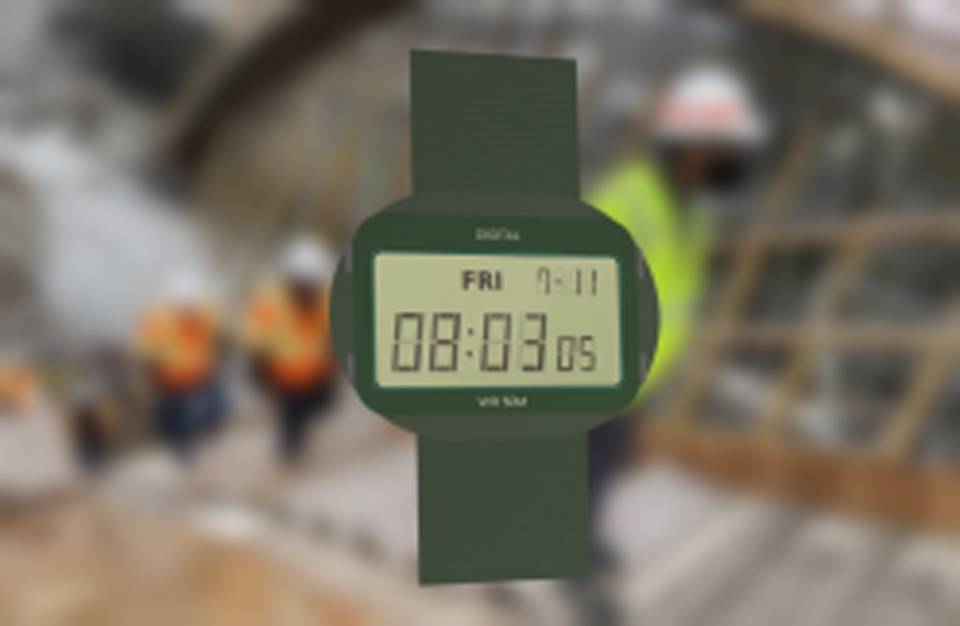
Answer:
8h03m05s
